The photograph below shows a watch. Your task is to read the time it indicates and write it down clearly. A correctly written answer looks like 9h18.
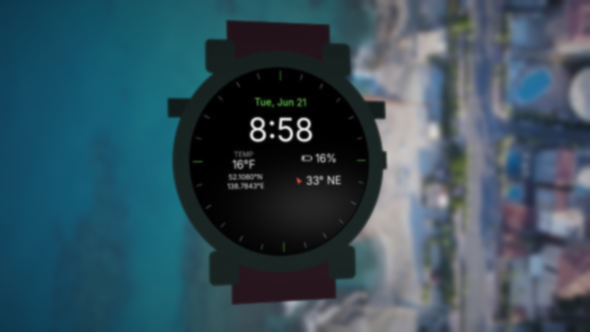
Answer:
8h58
